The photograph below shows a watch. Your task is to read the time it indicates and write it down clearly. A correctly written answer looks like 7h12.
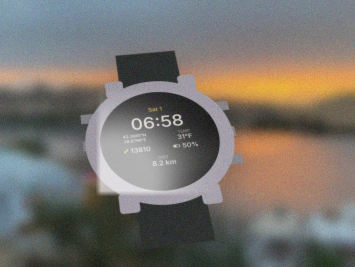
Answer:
6h58
